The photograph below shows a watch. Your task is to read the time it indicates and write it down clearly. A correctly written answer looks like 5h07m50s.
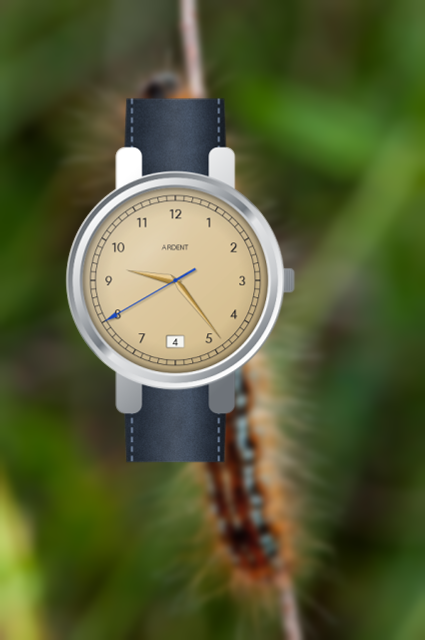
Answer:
9h23m40s
